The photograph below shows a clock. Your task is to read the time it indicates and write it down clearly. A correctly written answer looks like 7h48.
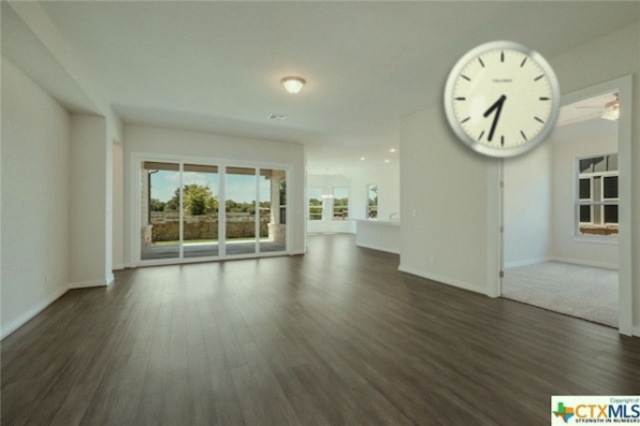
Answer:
7h33
